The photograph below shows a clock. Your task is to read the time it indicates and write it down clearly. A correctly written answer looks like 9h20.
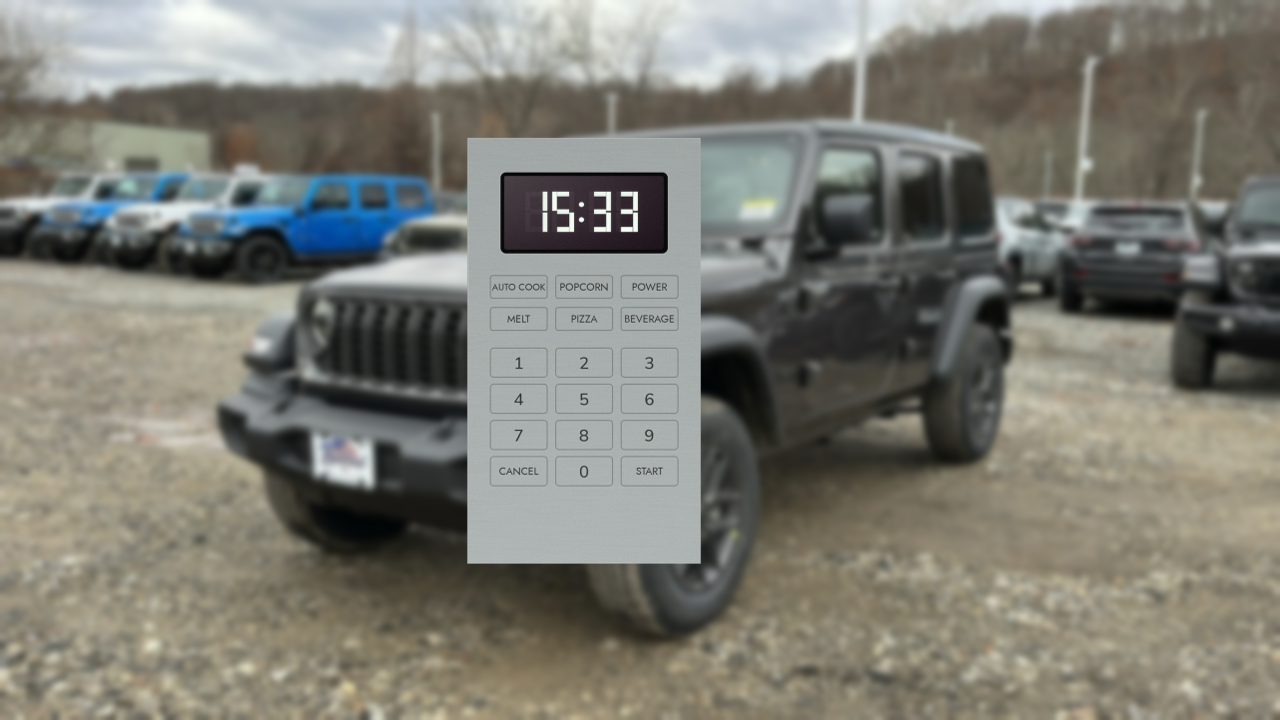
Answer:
15h33
